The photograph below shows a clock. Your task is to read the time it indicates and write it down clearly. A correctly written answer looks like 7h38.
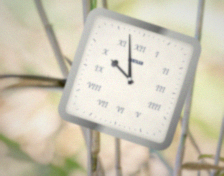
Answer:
9h57
